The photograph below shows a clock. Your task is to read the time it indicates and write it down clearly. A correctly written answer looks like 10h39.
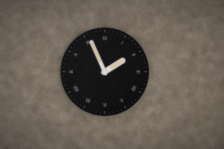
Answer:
1h56
